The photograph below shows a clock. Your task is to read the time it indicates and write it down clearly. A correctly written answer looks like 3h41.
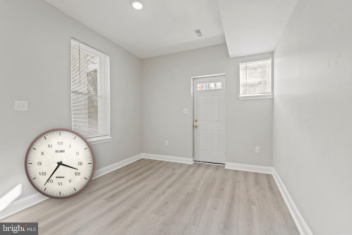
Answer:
3h36
